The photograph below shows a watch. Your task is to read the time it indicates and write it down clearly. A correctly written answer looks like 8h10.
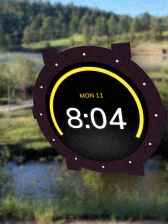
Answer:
8h04
